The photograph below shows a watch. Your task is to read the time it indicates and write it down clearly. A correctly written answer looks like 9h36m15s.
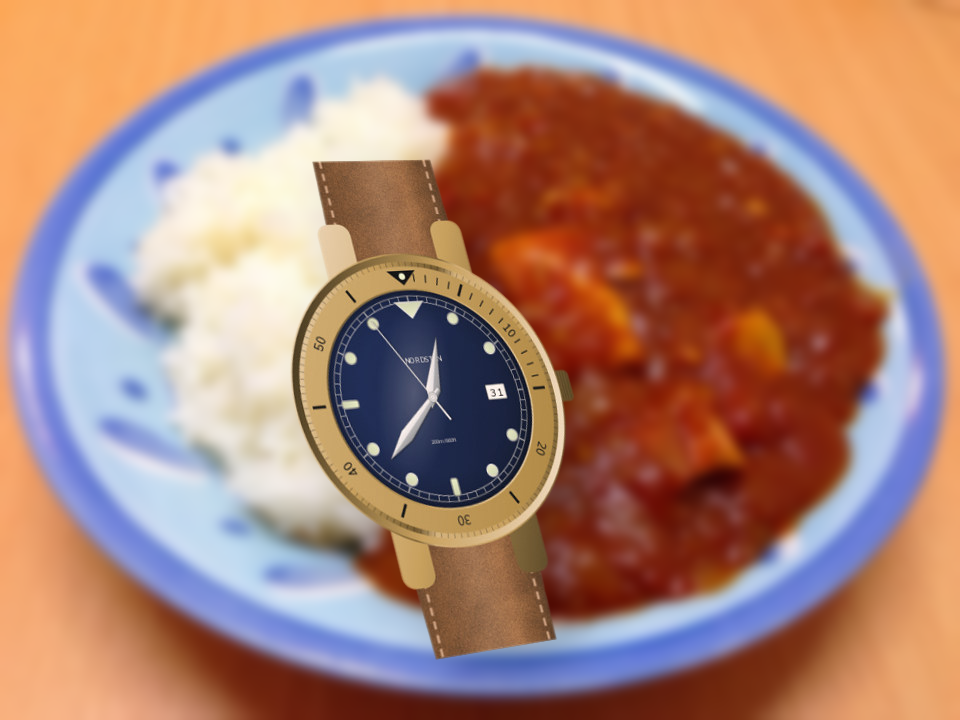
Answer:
12h37m55s
